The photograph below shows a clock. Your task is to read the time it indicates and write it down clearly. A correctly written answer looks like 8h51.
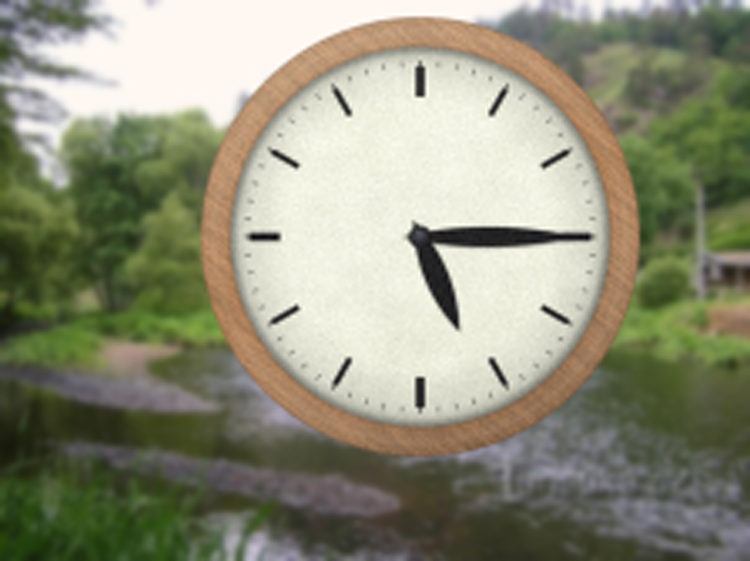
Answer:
5h15
